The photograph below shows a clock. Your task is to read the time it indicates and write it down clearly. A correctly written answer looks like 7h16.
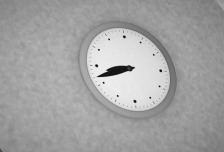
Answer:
8h42
